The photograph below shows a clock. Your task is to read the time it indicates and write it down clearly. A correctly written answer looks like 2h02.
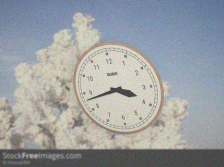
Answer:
3h43
